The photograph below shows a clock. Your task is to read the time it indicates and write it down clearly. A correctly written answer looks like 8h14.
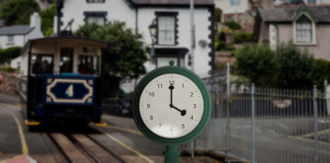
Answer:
4h00
